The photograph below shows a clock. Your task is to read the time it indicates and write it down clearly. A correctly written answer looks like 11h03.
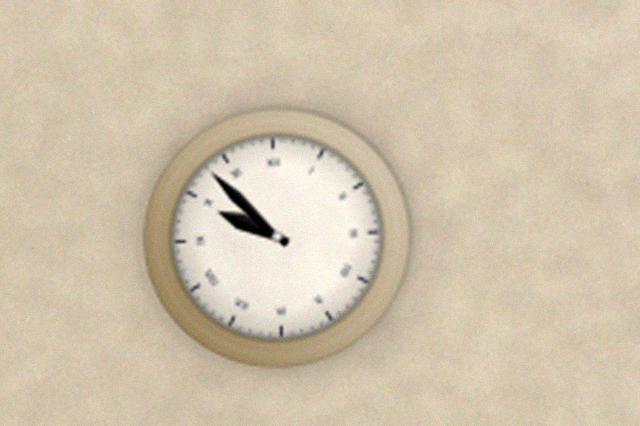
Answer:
9h53
